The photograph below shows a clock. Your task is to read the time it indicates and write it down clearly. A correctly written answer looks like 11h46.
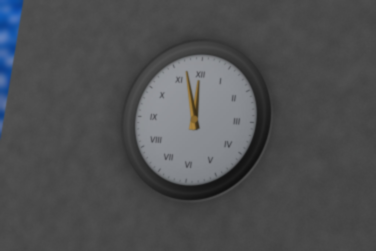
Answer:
11h57
